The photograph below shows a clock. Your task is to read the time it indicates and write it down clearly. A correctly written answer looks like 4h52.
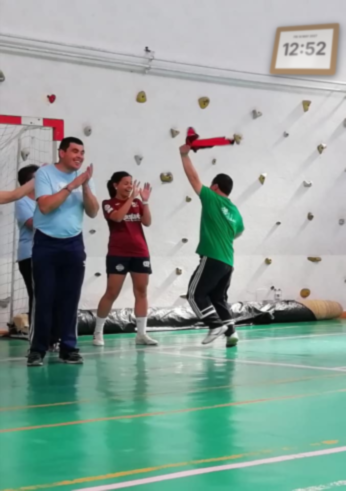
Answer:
12h52
